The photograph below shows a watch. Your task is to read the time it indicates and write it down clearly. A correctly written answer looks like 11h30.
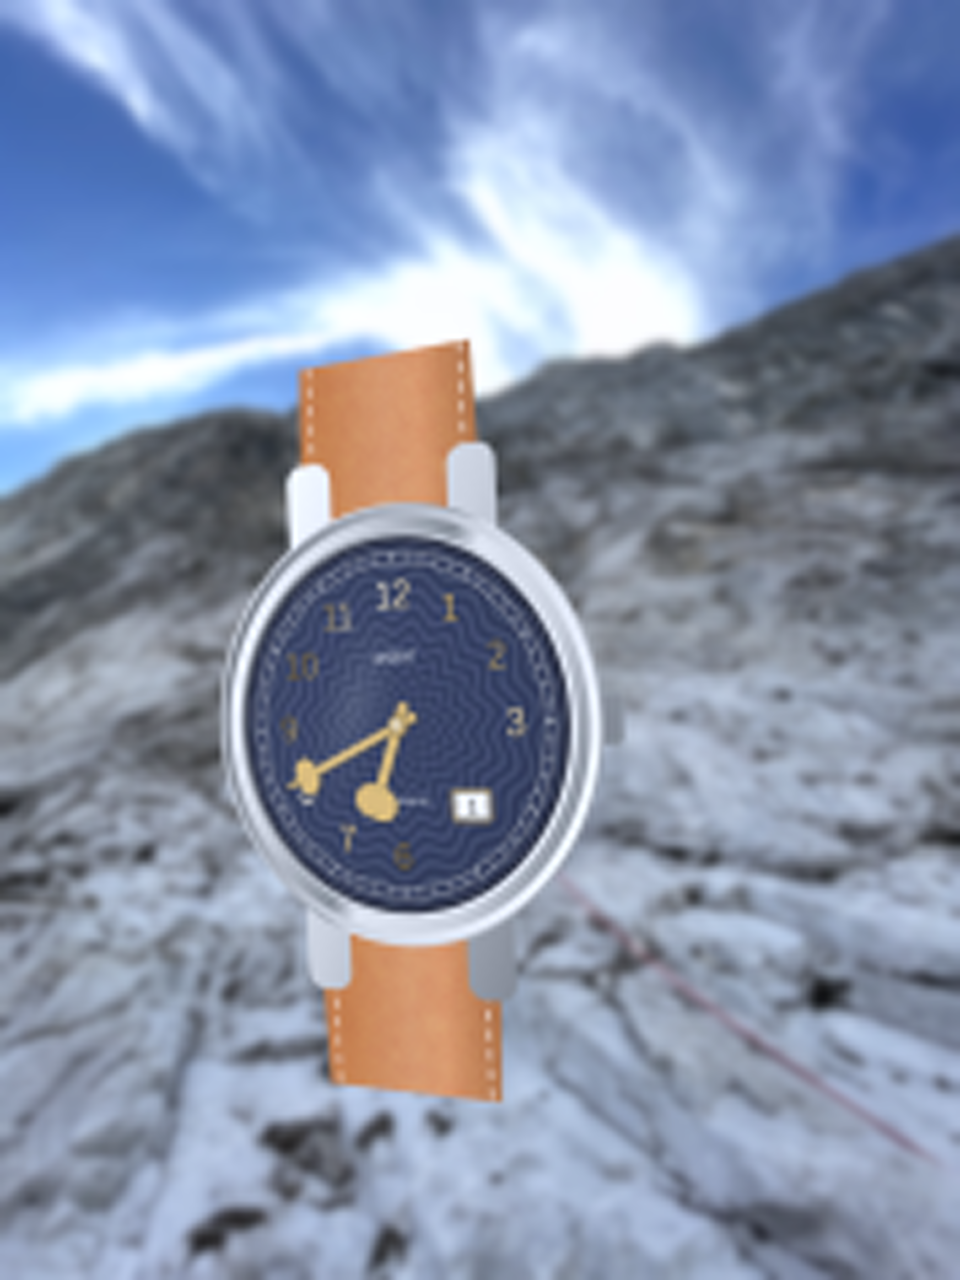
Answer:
6h41
